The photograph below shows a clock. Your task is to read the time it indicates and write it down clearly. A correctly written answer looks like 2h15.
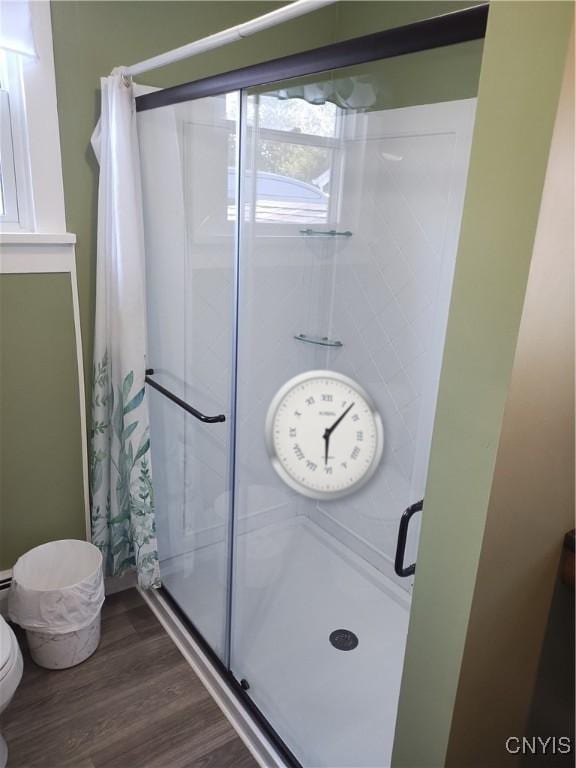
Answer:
6h07
